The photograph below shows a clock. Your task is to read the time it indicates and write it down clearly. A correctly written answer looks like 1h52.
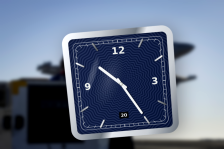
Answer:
10h25
